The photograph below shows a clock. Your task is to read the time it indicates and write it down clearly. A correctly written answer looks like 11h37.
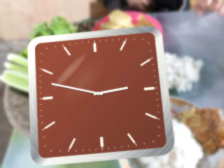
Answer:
2h48
